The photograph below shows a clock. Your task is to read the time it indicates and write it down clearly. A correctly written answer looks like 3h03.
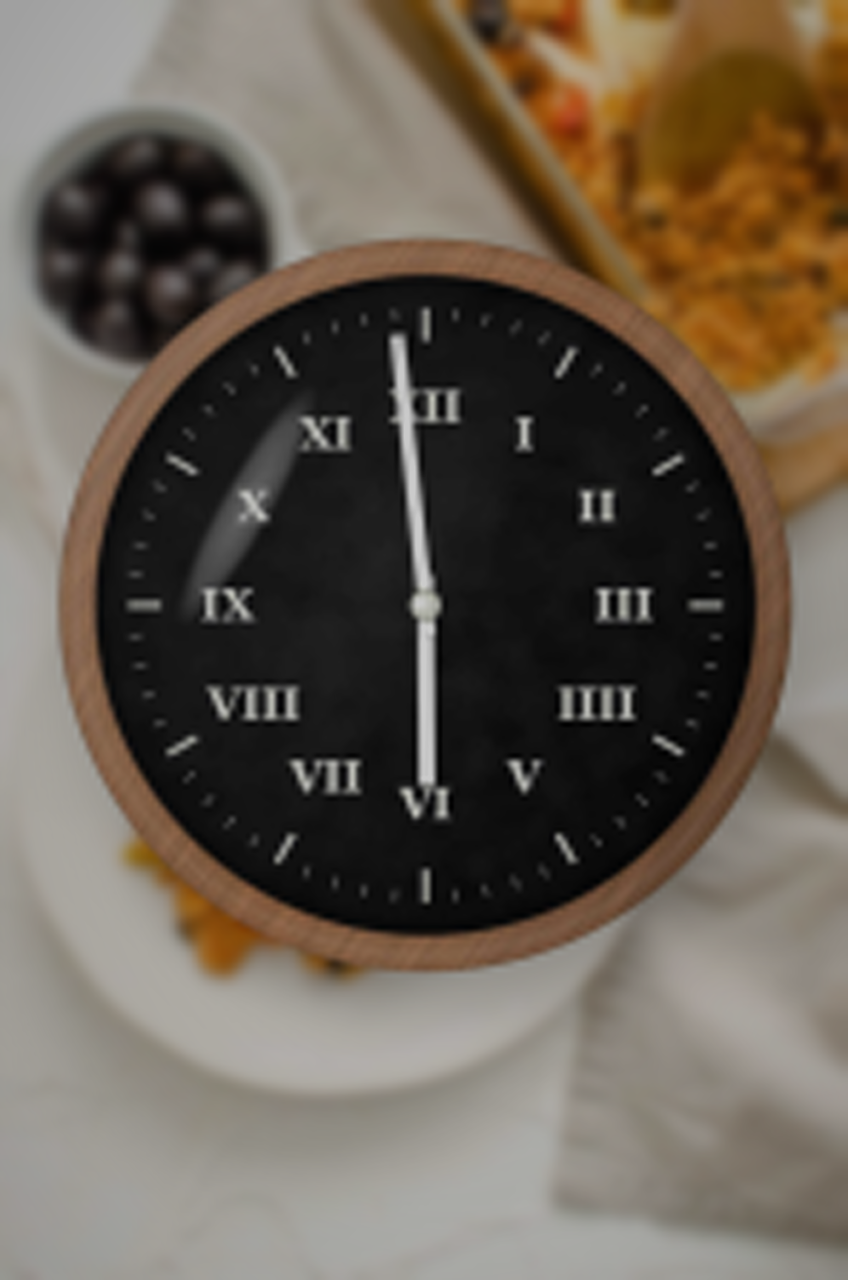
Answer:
5h59
